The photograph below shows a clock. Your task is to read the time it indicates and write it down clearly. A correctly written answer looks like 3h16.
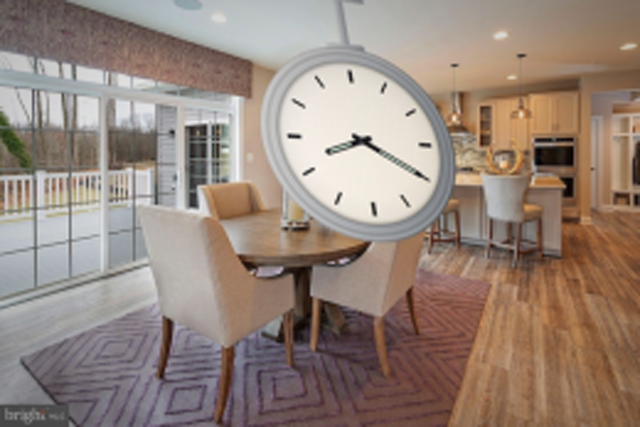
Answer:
8h20
